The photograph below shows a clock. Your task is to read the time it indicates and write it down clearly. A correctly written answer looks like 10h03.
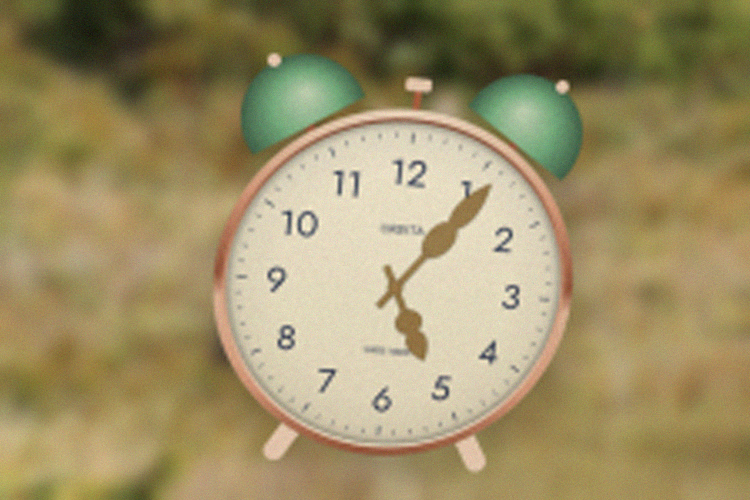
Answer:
5h06
